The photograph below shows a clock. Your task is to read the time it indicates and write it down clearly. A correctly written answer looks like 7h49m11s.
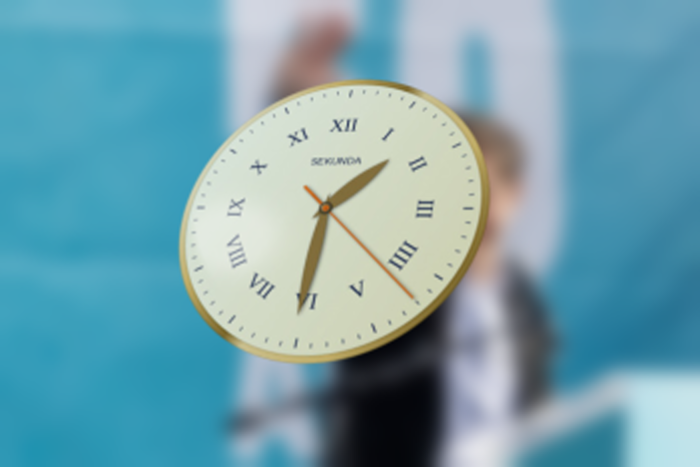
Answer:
1h30m22s
